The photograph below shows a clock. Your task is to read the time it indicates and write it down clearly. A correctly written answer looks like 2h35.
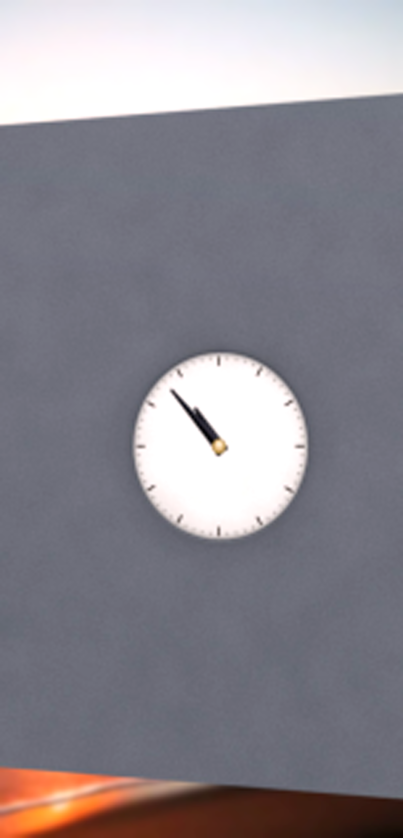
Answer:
10h53
